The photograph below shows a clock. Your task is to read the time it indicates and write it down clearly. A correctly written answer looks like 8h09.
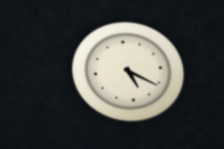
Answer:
5h21
